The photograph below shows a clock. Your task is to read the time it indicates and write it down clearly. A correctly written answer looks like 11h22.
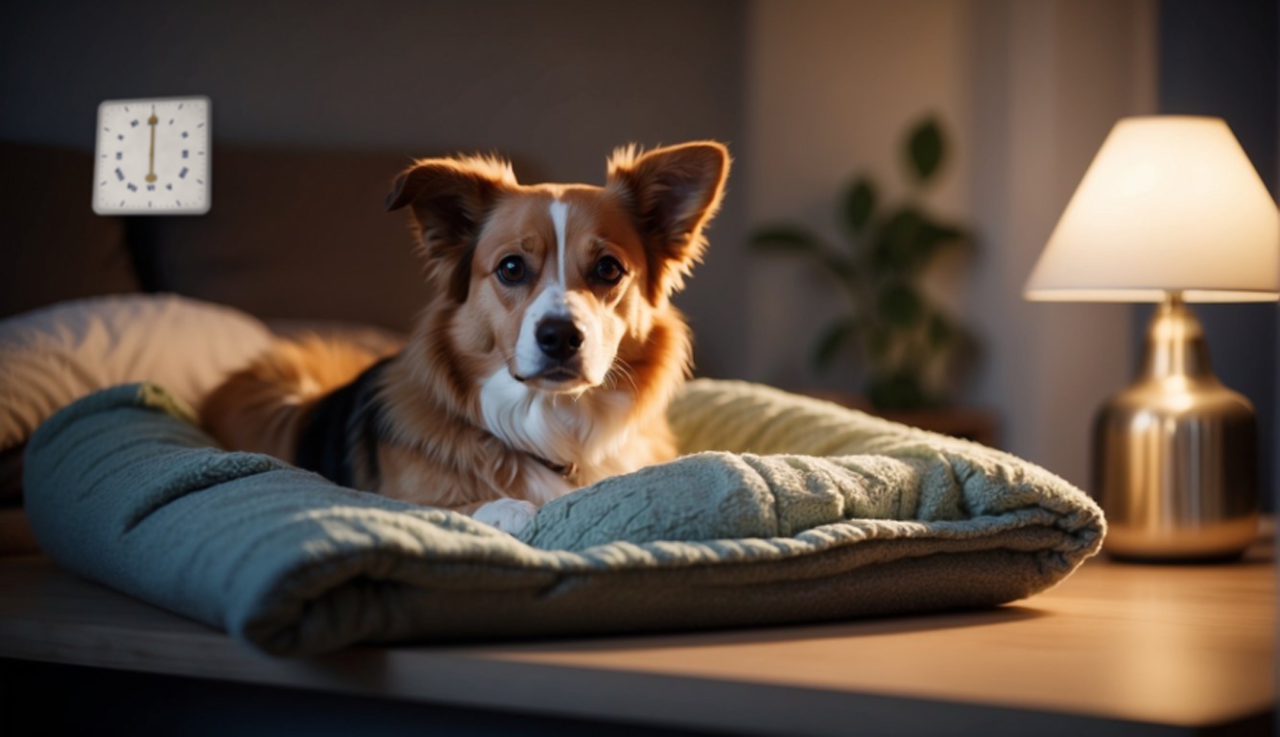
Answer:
6h00
